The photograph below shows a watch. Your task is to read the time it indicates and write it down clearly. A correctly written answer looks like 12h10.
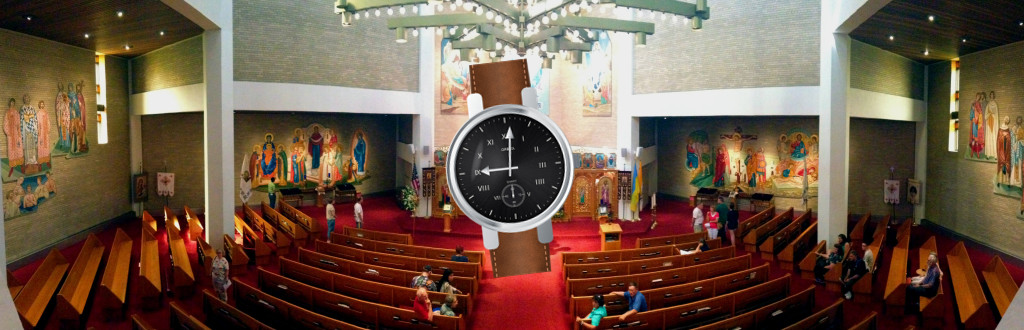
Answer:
9h01
